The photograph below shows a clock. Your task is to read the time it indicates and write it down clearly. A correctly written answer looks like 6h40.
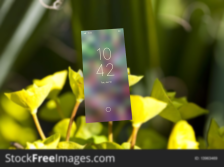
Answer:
10h42
